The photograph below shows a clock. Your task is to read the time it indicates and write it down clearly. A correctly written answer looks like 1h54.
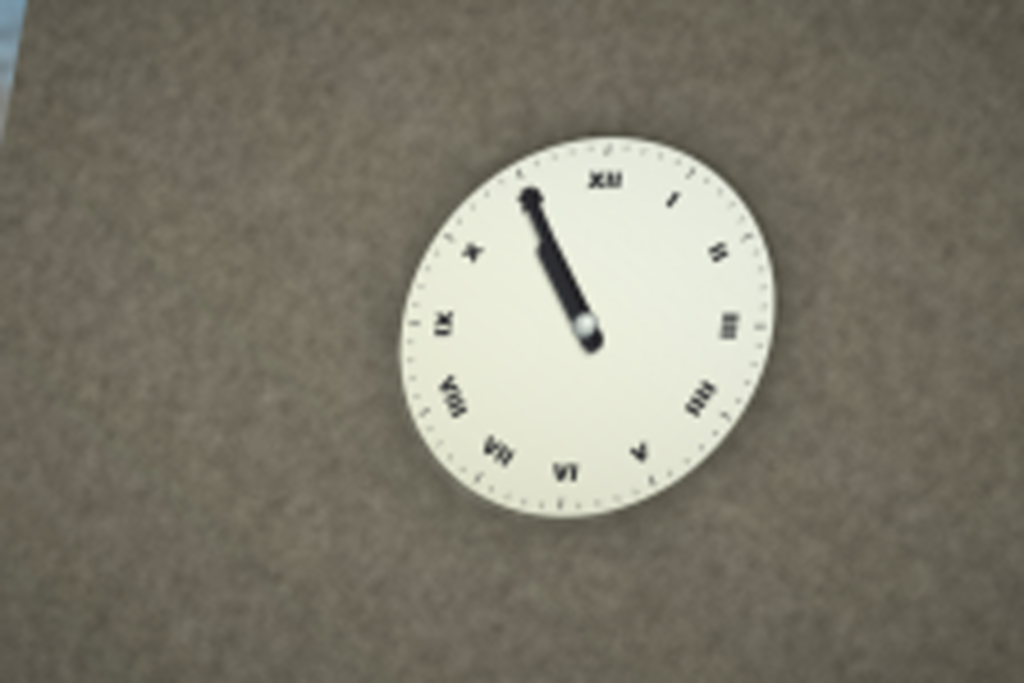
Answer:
10h55
